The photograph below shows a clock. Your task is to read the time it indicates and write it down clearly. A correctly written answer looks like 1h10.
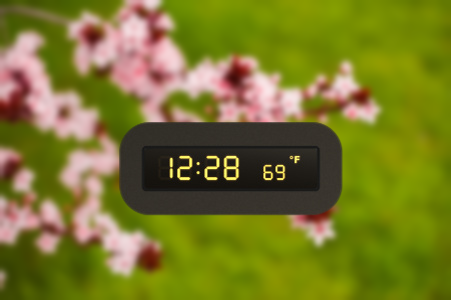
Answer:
12h28
